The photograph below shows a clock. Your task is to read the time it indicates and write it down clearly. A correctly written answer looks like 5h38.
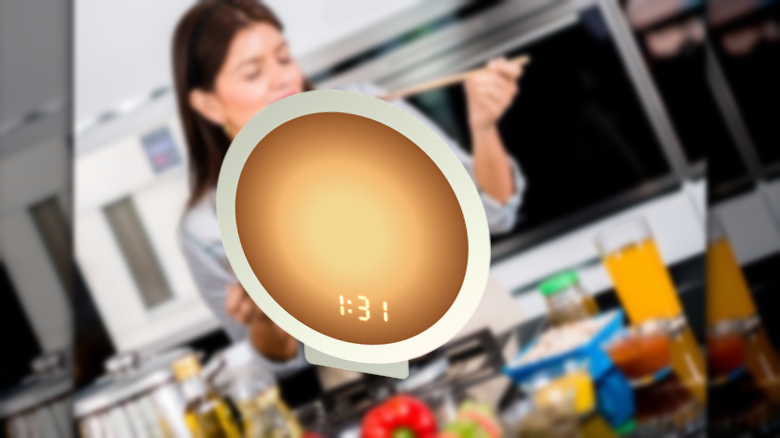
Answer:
1h31
